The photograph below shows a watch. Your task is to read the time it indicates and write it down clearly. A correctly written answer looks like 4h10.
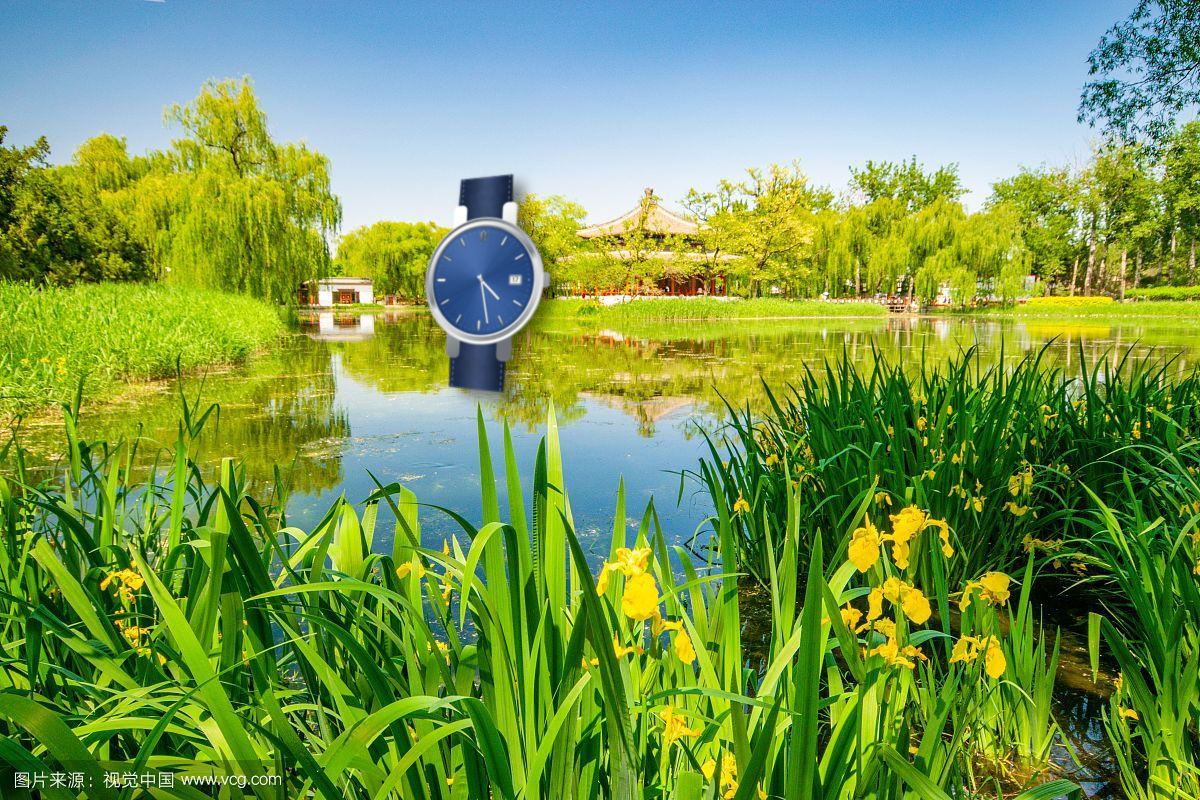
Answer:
4h28
